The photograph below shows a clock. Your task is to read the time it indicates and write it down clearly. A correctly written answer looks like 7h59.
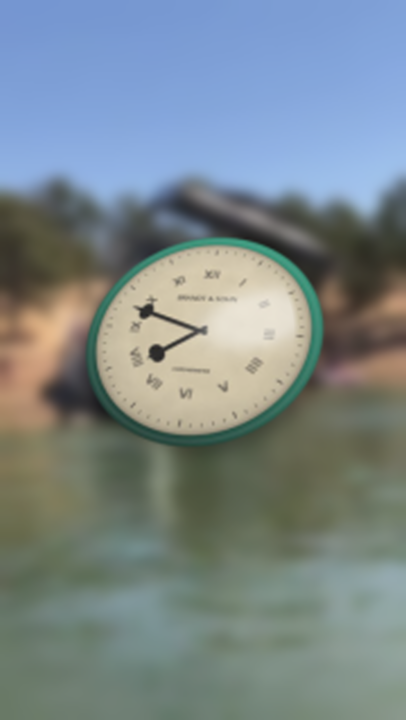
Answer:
7h48
